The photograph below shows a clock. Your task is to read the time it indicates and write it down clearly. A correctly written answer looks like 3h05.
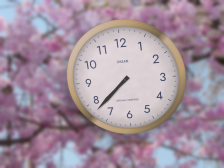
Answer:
7h38
